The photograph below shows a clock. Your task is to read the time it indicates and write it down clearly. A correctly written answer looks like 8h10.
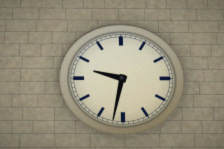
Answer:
9h32
